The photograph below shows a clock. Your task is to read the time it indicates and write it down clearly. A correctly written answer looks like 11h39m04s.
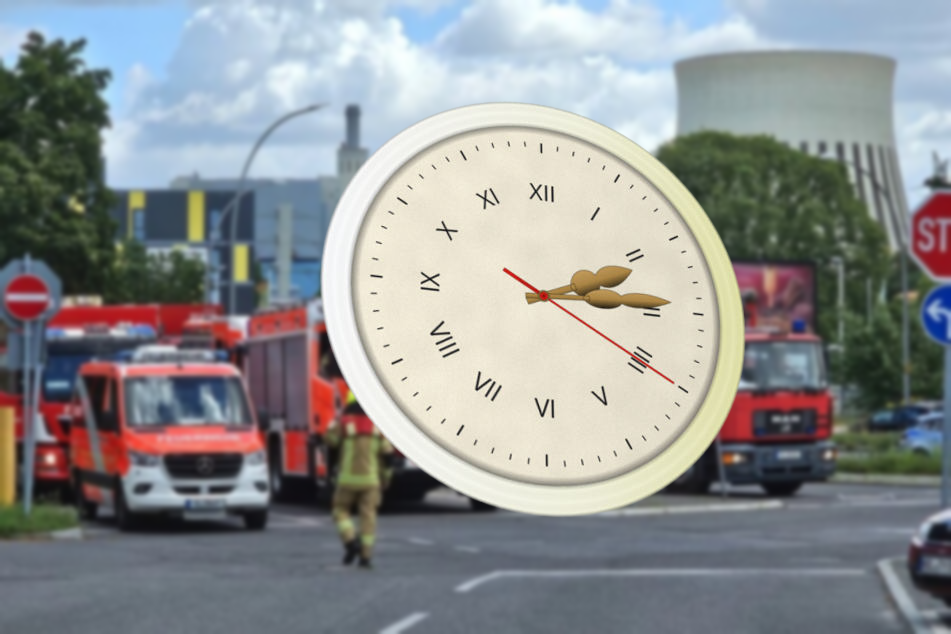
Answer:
2h14m20s
